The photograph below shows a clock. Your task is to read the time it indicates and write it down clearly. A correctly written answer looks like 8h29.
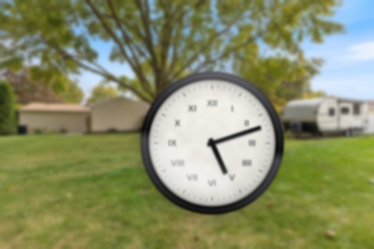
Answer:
5h12
